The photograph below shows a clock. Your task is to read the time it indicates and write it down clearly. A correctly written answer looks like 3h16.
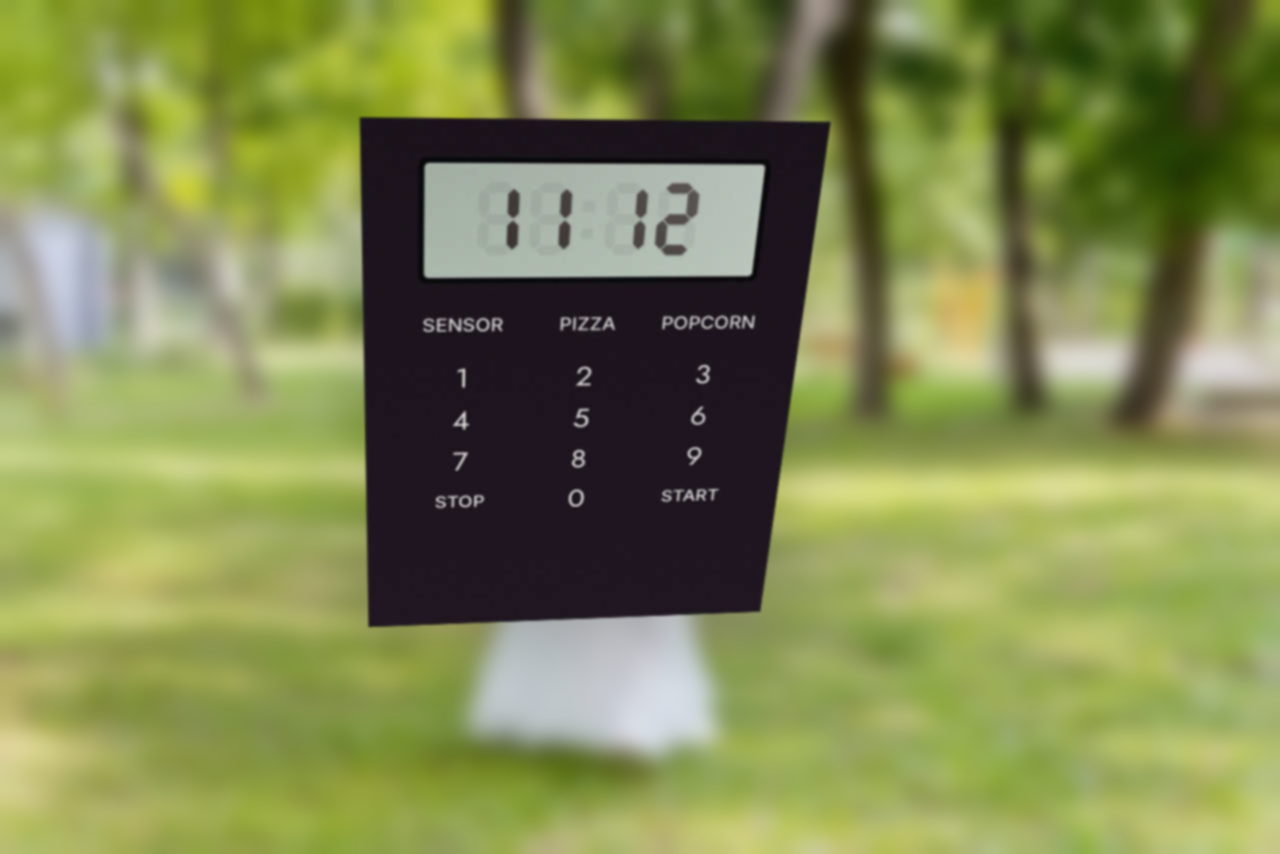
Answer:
11h12
